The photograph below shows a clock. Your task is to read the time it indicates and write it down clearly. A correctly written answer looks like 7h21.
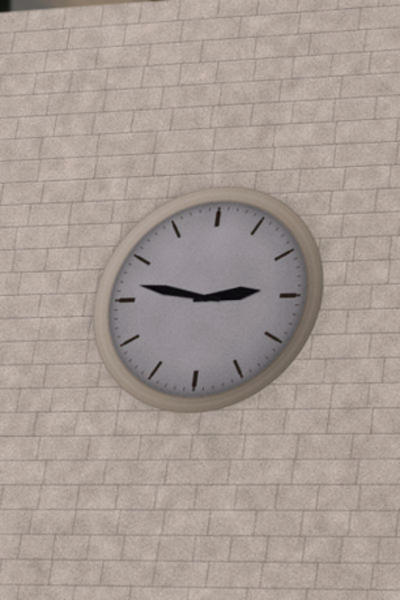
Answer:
2h47
